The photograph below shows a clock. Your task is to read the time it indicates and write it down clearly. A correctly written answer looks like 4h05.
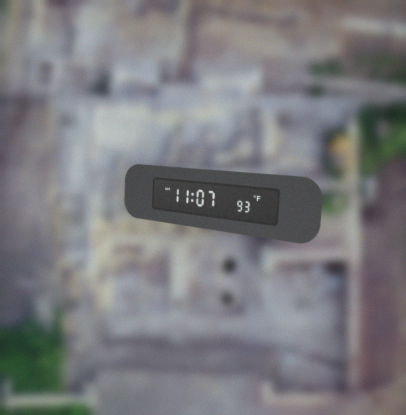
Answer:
11h07
